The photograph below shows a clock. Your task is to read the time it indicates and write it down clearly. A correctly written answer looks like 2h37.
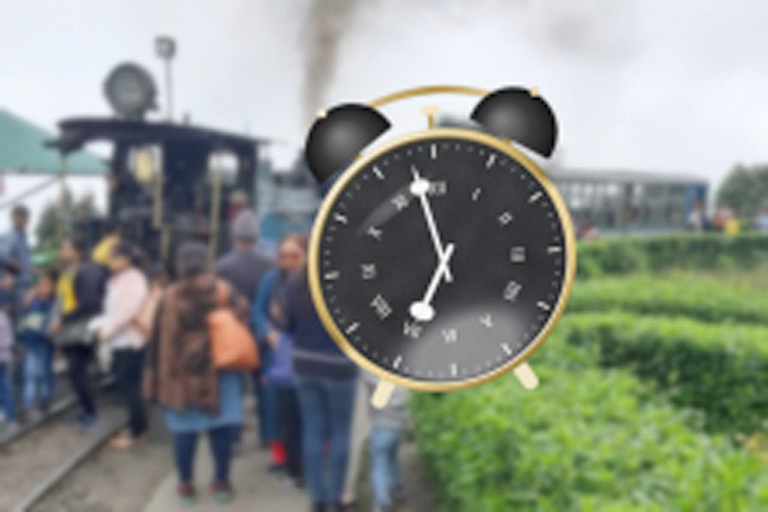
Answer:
6h58
